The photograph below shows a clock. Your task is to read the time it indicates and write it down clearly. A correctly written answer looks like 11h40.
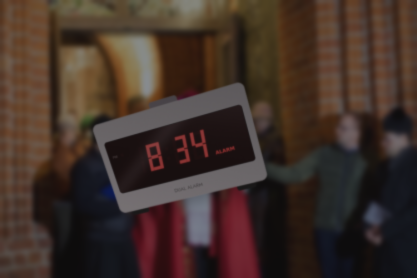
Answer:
8h34
